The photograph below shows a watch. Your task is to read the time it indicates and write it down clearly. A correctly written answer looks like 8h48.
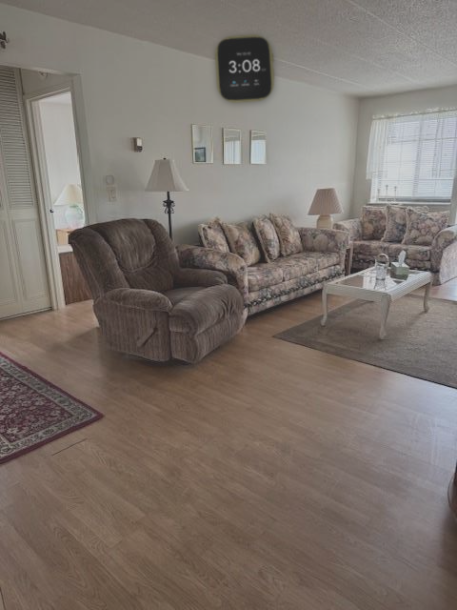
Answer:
3h08
